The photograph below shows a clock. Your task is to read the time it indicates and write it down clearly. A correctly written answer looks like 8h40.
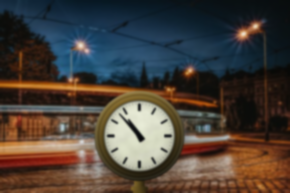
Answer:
10h53
